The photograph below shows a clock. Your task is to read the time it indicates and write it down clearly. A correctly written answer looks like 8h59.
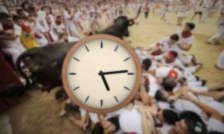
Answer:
5h14
